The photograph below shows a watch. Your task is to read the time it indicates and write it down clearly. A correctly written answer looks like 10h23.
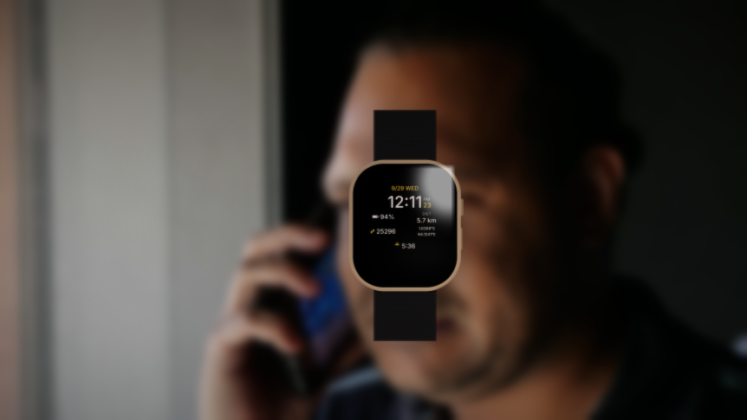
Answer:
12h11
